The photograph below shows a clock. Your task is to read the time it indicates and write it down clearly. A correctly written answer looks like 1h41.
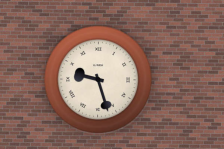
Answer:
9h27
